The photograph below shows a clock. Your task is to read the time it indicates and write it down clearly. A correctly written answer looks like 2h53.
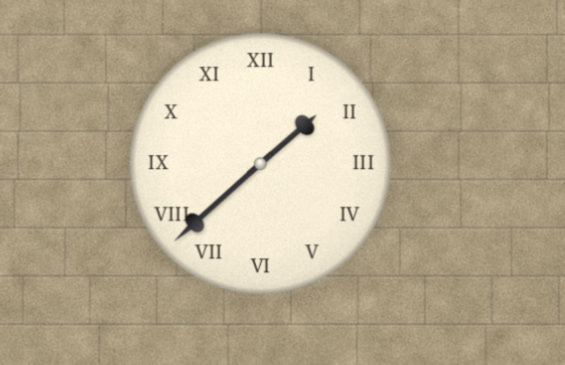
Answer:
1h38
